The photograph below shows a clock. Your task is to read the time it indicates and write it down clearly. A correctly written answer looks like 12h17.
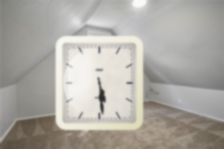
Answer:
5h29
